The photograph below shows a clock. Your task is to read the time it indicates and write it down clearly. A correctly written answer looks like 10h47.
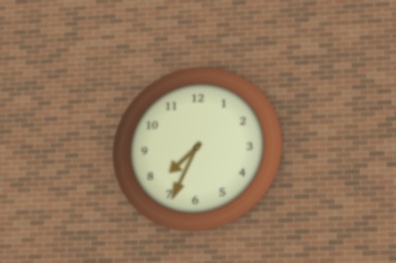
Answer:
7h34
